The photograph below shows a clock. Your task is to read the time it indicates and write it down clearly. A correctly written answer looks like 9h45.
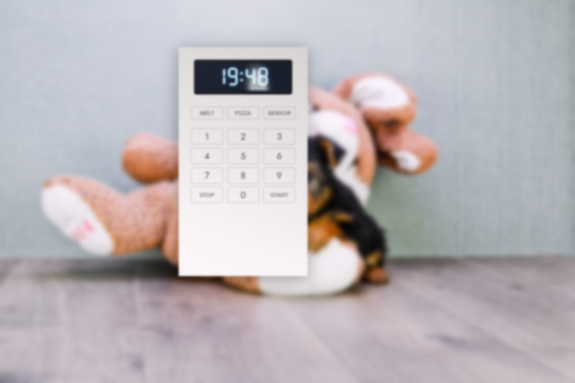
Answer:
19h48
